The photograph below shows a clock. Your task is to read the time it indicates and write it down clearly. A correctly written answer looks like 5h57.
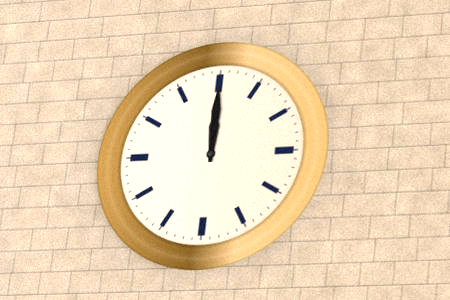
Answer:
12h00
